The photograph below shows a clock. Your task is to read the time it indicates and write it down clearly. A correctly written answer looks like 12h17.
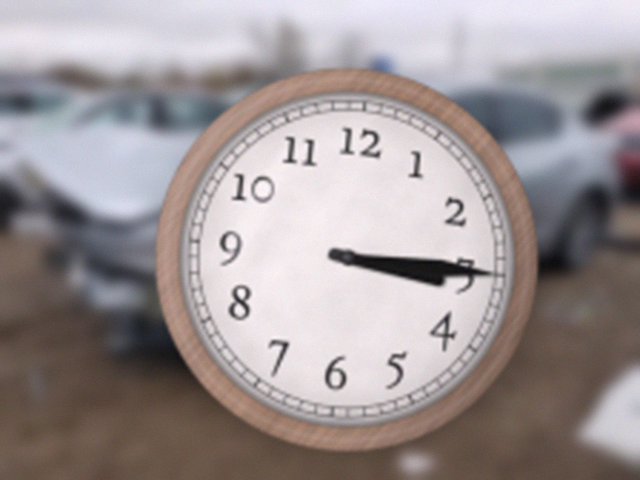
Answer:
3h15
